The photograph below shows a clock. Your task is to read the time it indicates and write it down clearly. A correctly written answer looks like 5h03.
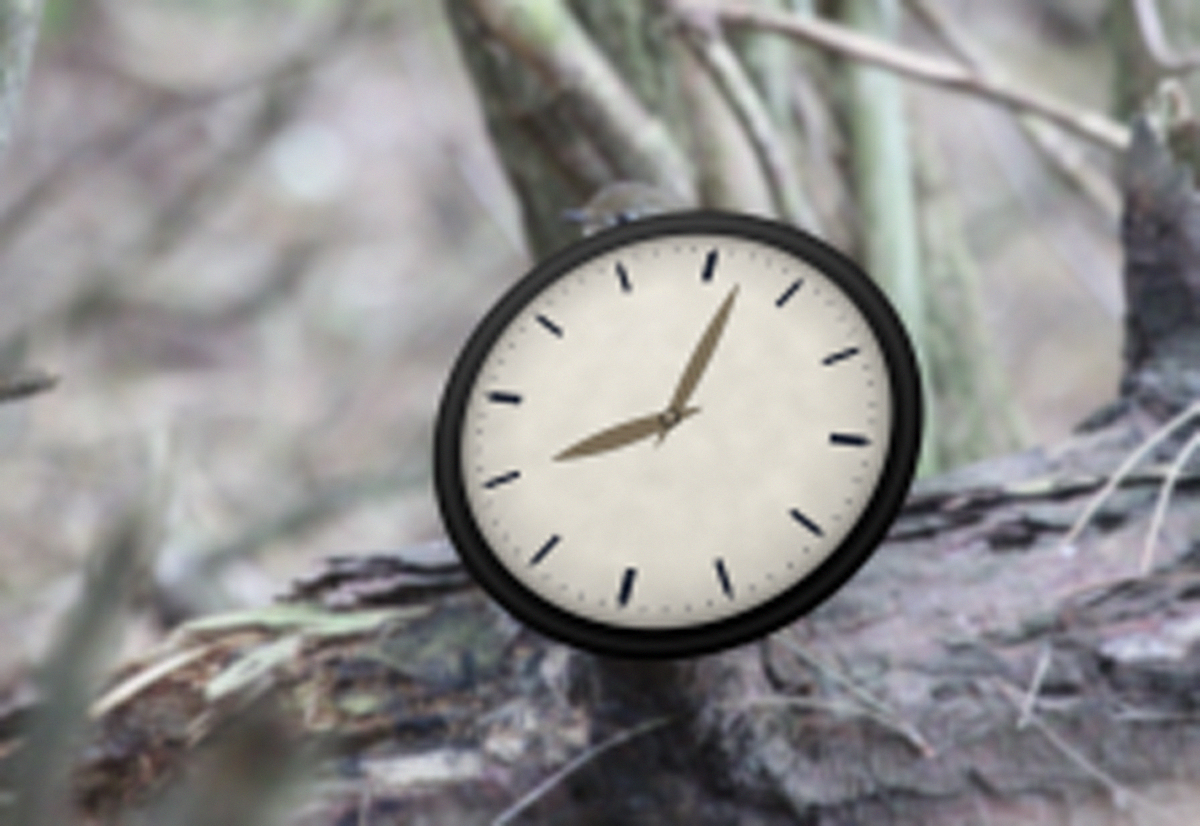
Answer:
8h02
